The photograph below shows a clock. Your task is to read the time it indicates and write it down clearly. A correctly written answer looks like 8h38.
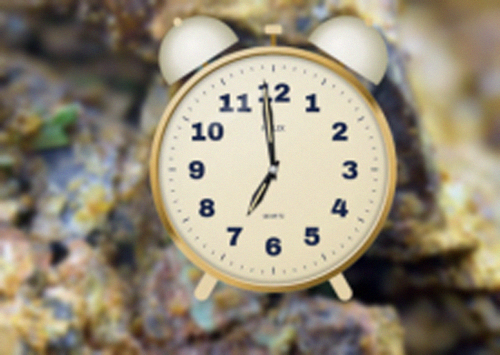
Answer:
6h59
